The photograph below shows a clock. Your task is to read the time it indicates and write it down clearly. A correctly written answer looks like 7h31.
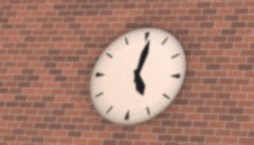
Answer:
5h01
